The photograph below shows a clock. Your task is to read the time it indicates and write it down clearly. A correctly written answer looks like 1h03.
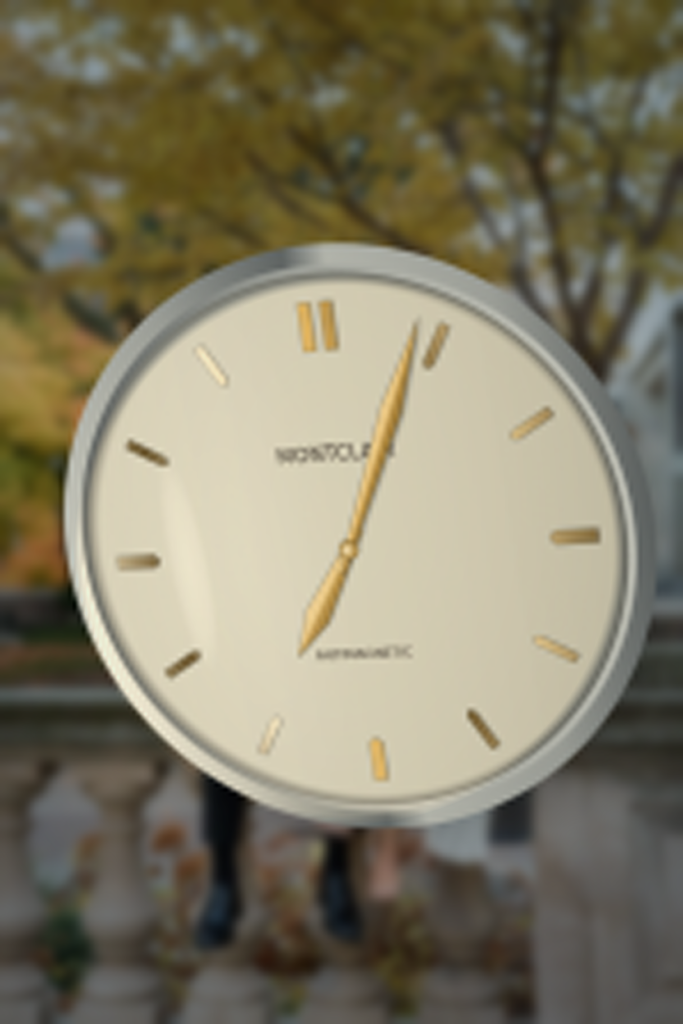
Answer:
7h04
